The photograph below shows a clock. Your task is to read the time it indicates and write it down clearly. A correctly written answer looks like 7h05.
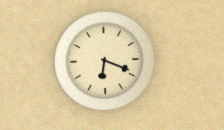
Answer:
6h19
